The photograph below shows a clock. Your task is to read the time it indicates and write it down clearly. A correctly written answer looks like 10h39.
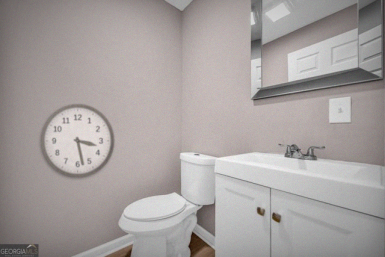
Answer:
3h28
